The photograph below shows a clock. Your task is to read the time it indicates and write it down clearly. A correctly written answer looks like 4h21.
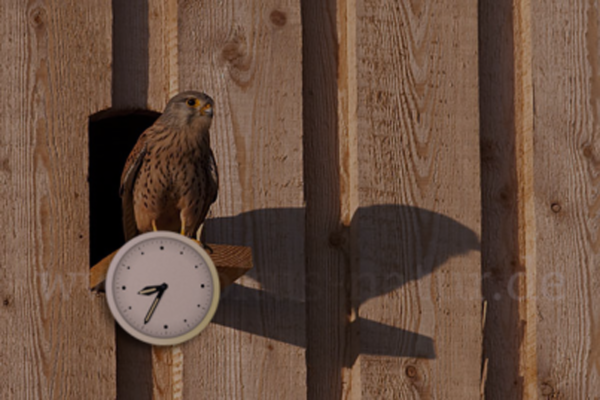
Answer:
8h35
